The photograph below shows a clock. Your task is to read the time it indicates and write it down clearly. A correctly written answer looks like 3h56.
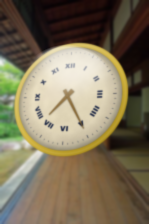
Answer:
7h25
